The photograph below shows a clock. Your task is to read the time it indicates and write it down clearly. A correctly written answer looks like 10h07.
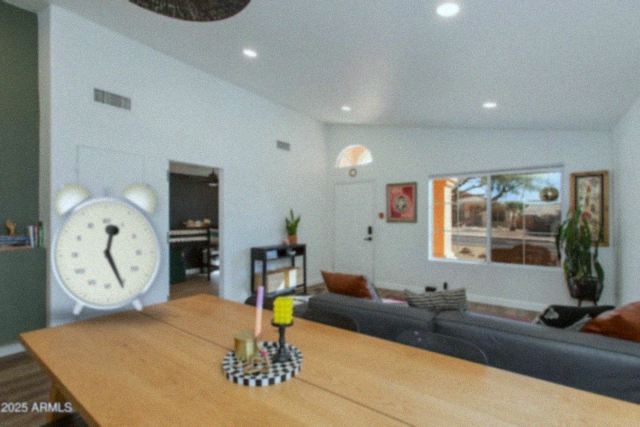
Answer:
12h26
